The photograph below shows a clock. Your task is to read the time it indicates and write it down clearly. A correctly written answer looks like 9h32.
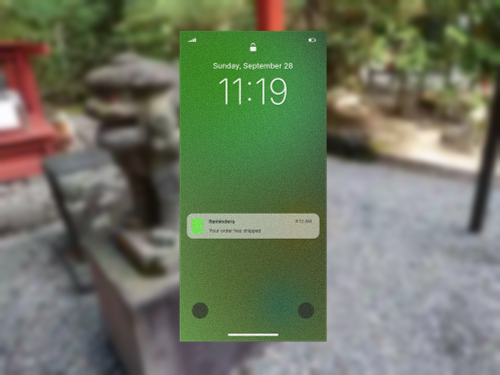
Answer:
11h19
